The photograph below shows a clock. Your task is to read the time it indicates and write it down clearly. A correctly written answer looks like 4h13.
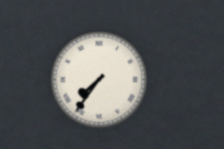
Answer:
7h36
